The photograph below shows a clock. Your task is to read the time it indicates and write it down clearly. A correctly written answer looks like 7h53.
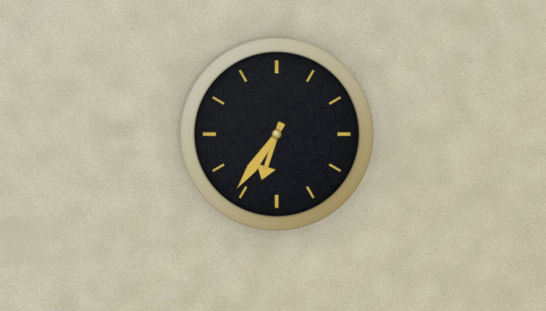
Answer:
6h36
